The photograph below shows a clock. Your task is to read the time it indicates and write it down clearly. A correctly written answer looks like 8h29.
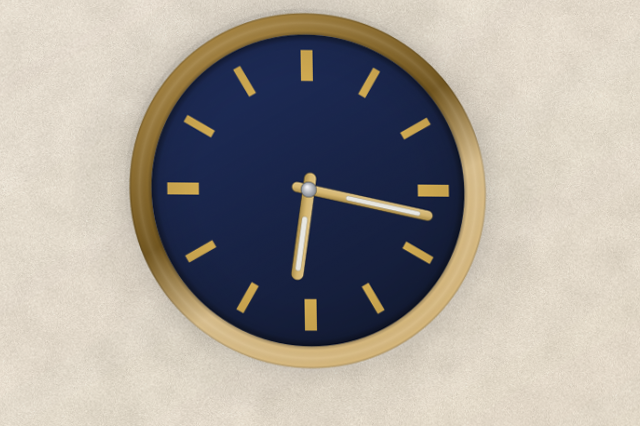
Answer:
6h17
